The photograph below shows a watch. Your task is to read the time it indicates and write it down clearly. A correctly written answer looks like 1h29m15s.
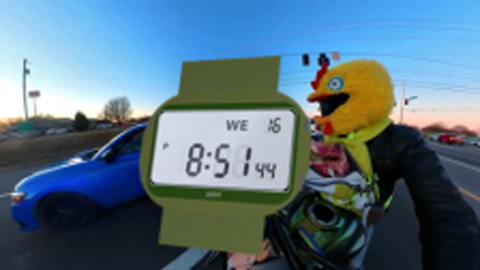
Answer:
8h51m44s
